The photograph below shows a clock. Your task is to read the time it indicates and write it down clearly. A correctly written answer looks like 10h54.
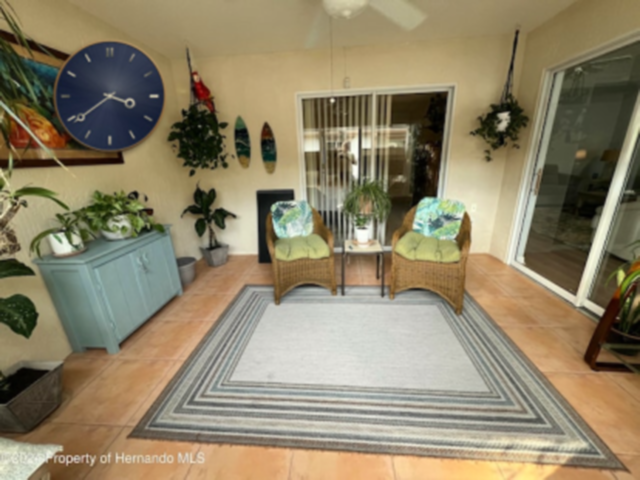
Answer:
3h39
